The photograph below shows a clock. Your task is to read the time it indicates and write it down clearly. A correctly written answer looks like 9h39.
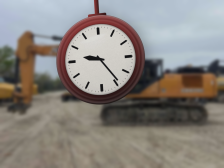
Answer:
9h24
